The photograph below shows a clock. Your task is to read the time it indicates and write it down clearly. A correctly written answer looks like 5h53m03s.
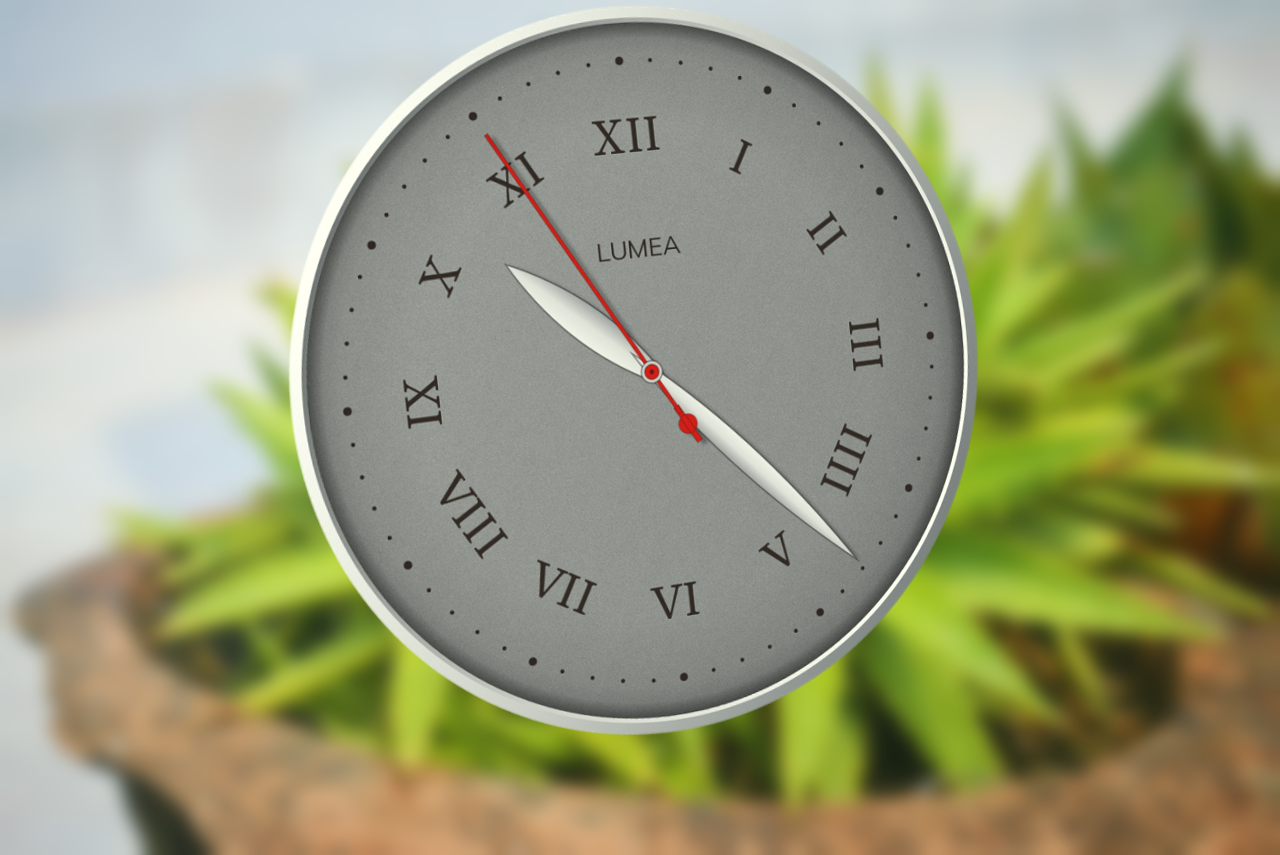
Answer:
10h22m55s
